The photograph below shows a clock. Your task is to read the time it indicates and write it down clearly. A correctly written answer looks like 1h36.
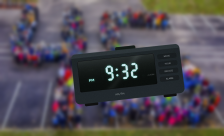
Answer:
9h32
